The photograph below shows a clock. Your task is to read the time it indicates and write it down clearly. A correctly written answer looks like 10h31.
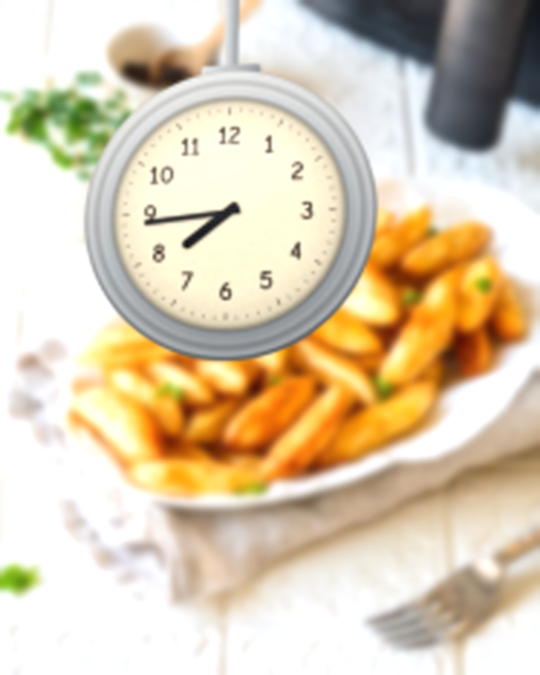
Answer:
7h44
